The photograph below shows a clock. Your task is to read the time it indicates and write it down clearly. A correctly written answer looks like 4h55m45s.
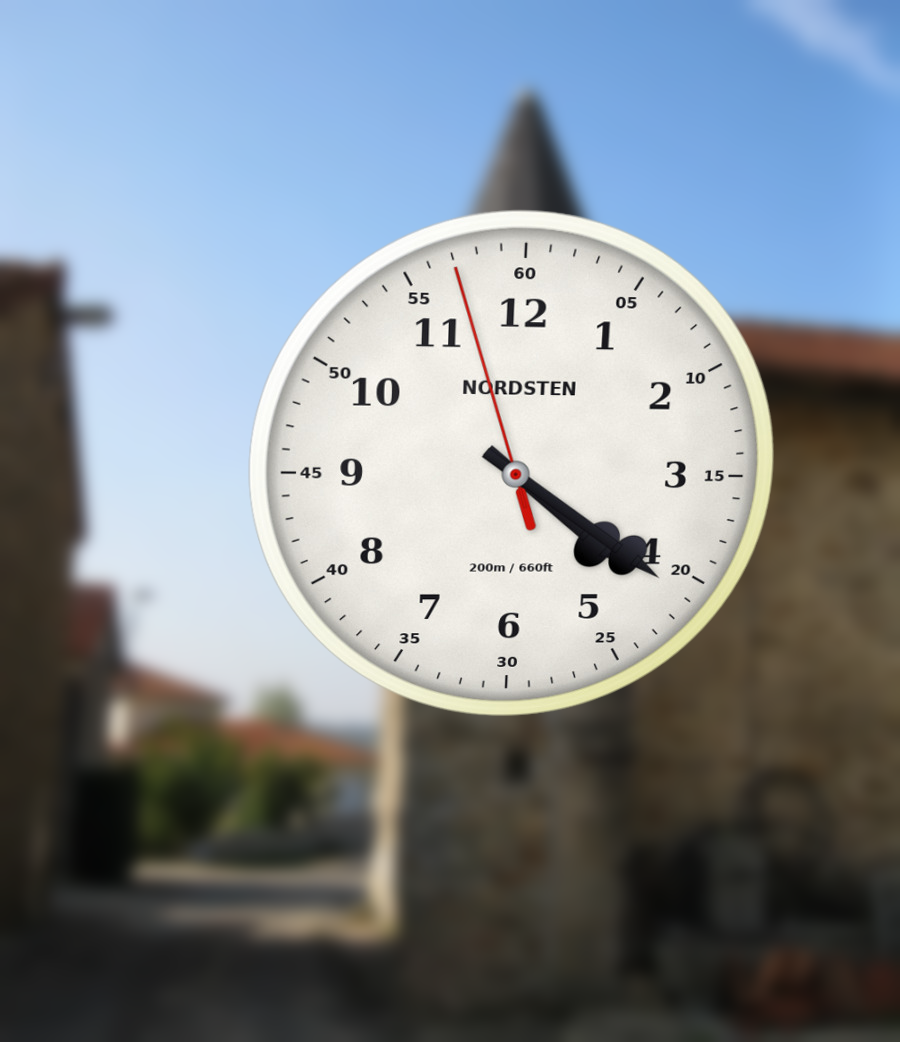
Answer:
4h20m57s
